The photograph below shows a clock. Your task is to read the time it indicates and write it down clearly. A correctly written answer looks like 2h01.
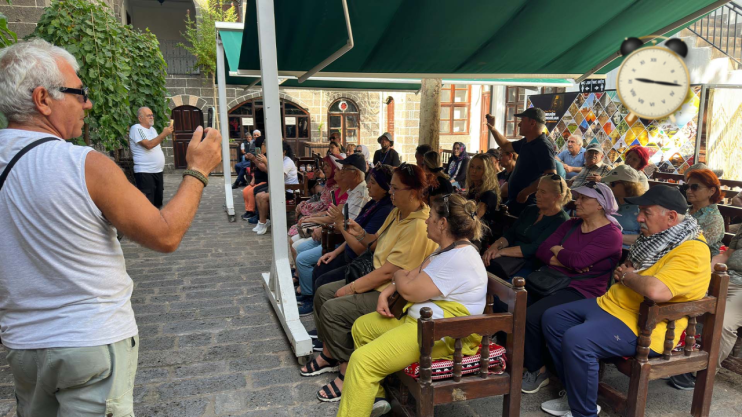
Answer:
9h16
